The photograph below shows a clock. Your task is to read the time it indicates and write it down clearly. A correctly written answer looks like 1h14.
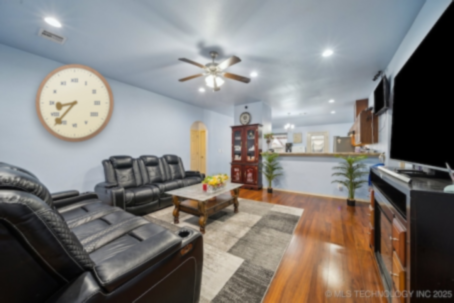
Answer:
8h37
